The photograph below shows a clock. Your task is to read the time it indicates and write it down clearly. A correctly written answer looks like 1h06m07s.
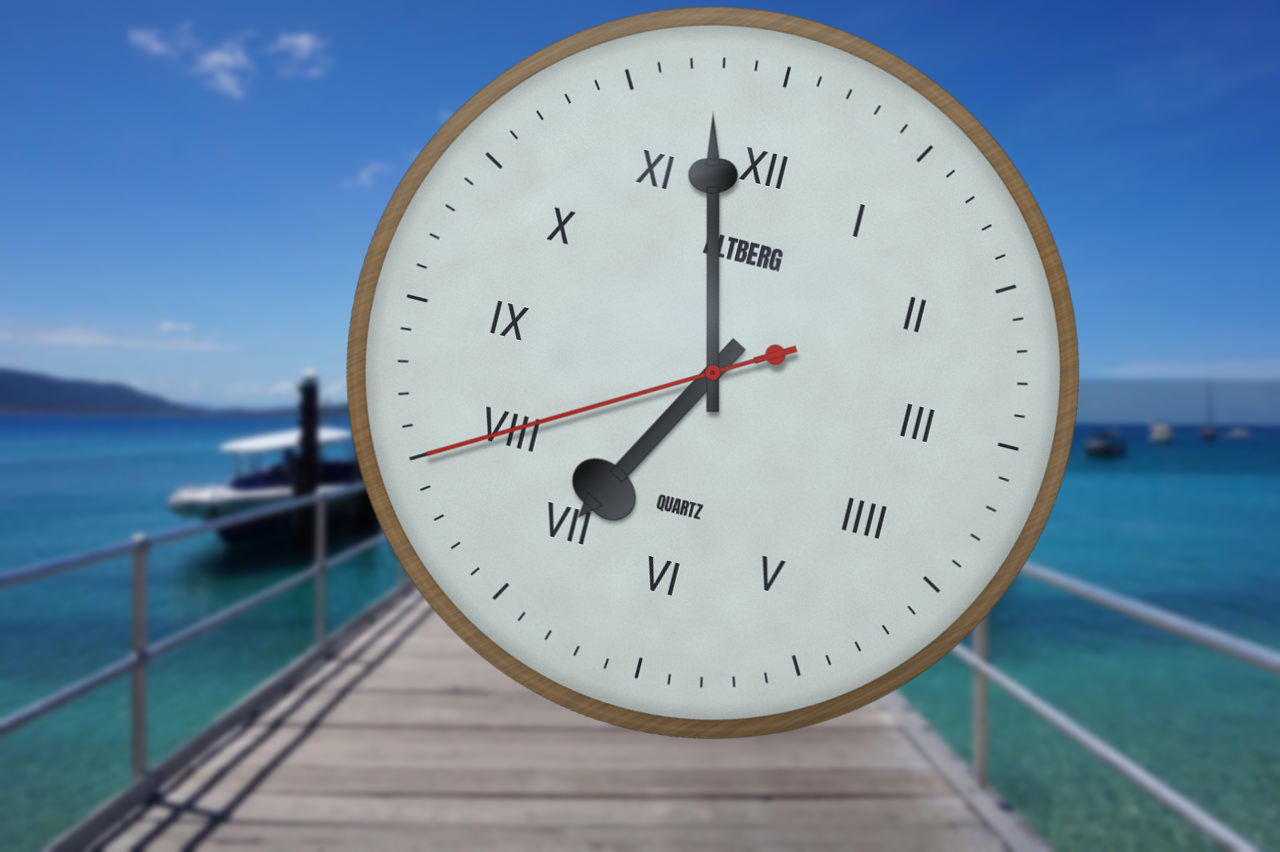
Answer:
6h57m40s
